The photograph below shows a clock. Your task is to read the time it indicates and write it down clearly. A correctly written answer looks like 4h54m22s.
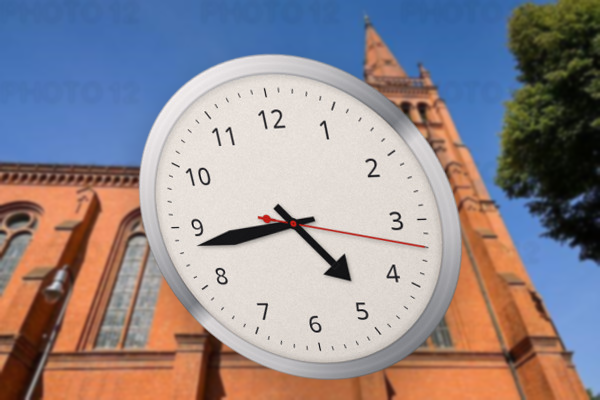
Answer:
4h43m17s
